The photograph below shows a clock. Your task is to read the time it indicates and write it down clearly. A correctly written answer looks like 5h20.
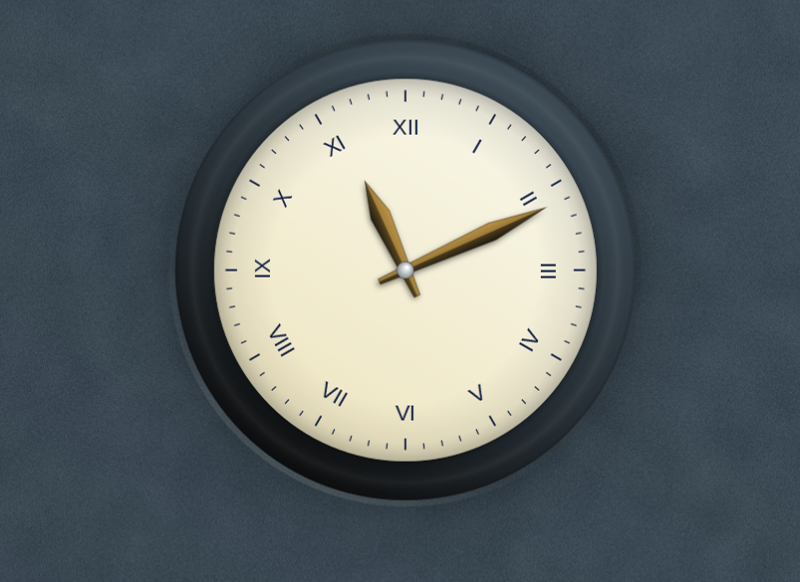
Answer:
11h11
